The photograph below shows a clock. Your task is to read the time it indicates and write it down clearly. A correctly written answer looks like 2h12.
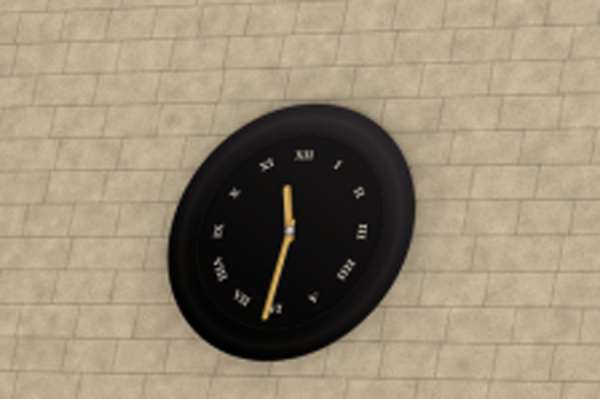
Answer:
11h31
